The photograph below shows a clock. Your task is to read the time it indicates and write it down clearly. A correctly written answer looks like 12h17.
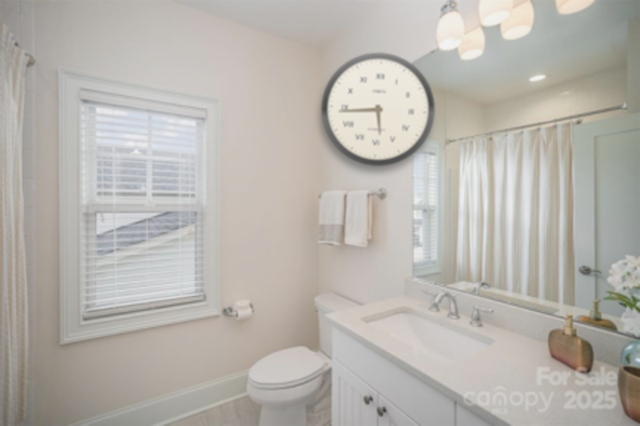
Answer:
5h44
